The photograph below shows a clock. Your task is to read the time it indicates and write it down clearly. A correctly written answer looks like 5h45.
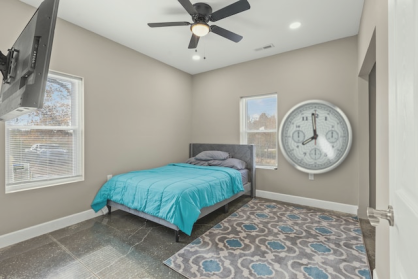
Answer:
7h59
